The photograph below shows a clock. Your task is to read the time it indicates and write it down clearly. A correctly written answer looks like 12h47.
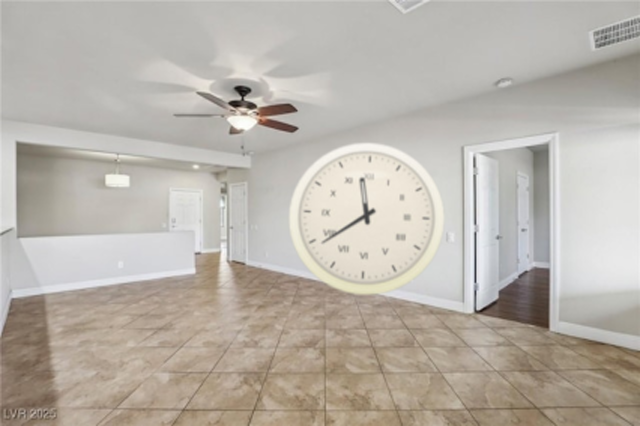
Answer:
11h39
